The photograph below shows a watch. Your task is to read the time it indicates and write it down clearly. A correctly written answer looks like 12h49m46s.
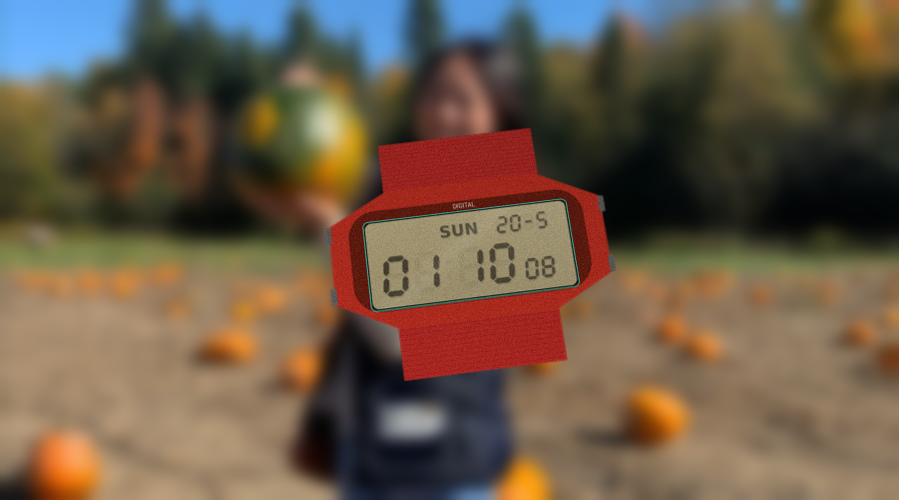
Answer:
1h10m08s
